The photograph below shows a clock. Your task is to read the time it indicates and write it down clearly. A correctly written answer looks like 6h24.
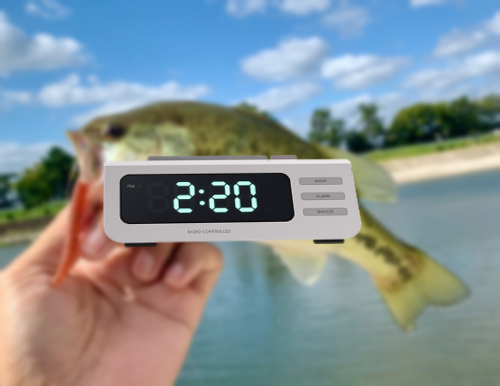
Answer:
2h20
